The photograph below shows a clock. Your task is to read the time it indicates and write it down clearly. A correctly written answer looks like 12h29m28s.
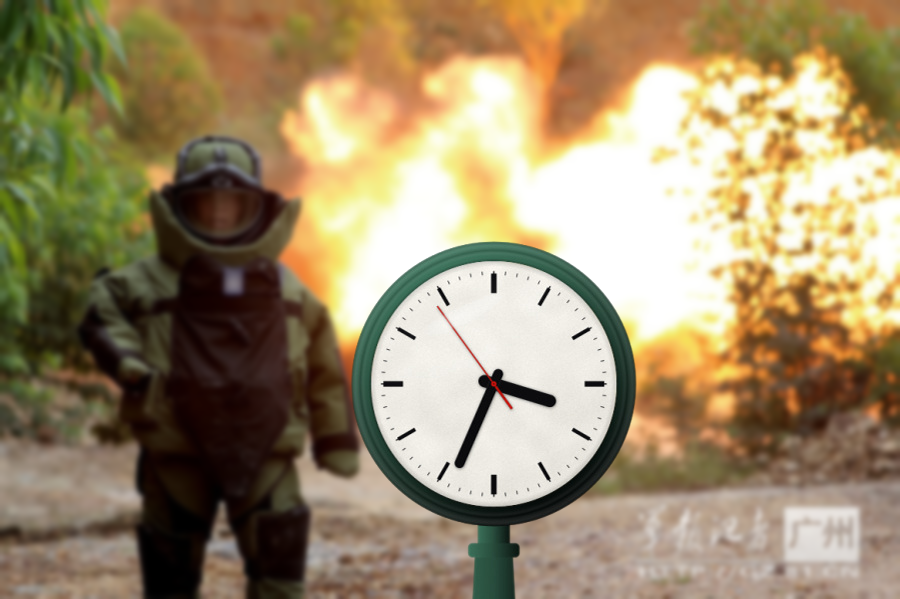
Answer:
3h33m54s
